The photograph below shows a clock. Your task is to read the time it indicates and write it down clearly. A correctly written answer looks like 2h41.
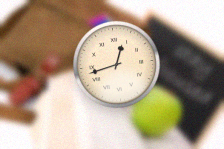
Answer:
12h43
